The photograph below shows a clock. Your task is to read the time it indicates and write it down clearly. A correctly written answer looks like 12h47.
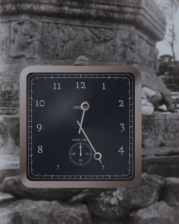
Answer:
12h25
